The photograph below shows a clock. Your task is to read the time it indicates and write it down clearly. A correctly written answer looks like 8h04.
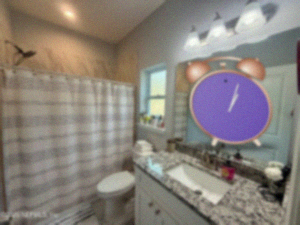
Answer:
1h04
